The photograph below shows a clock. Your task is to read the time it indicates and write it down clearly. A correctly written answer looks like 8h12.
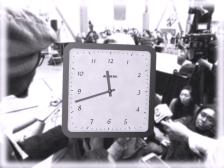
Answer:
11h42
